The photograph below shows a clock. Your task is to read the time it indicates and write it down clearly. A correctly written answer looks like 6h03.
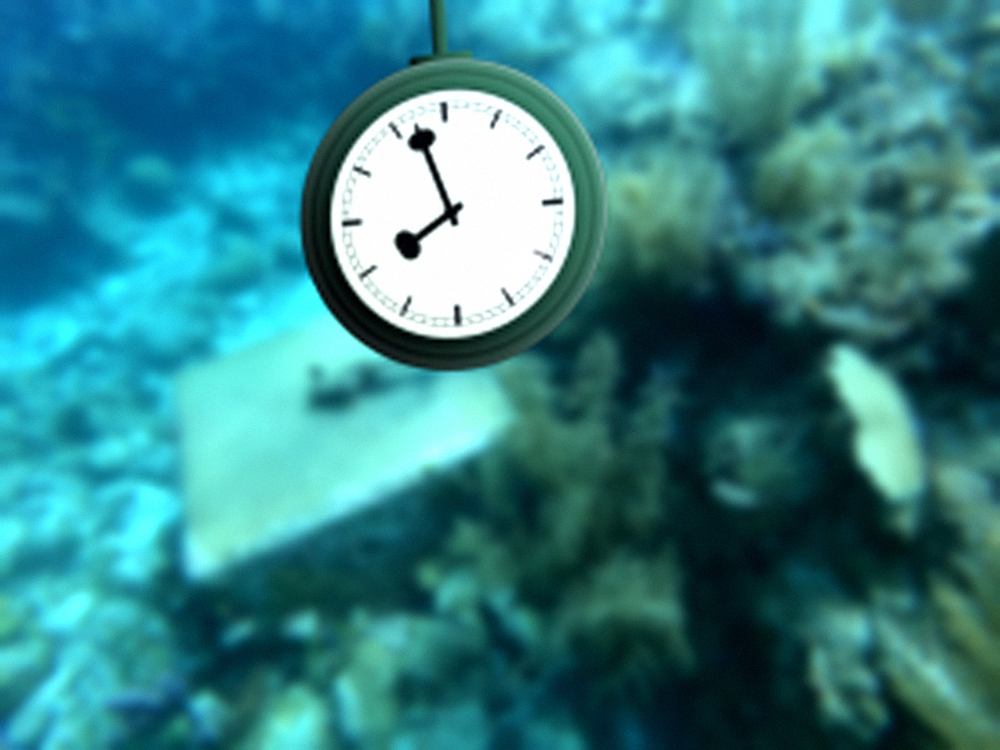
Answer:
7h57
